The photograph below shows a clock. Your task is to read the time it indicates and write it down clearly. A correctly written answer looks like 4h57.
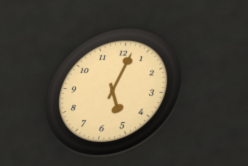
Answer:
5h02
